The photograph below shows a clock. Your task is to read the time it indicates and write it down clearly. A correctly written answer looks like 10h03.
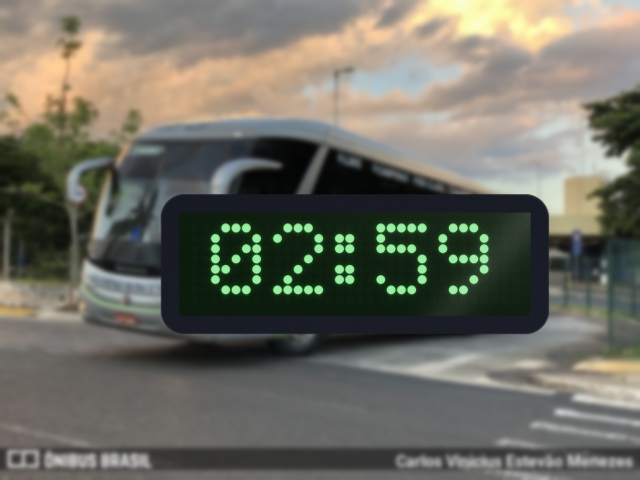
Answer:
2h59
